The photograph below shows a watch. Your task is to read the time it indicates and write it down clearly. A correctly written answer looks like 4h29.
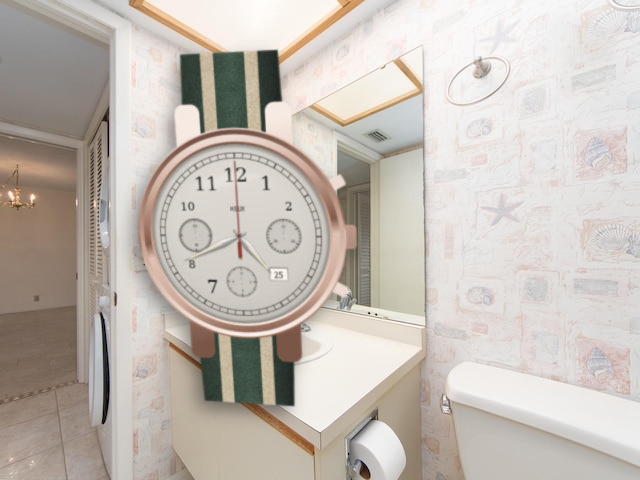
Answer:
4h41
